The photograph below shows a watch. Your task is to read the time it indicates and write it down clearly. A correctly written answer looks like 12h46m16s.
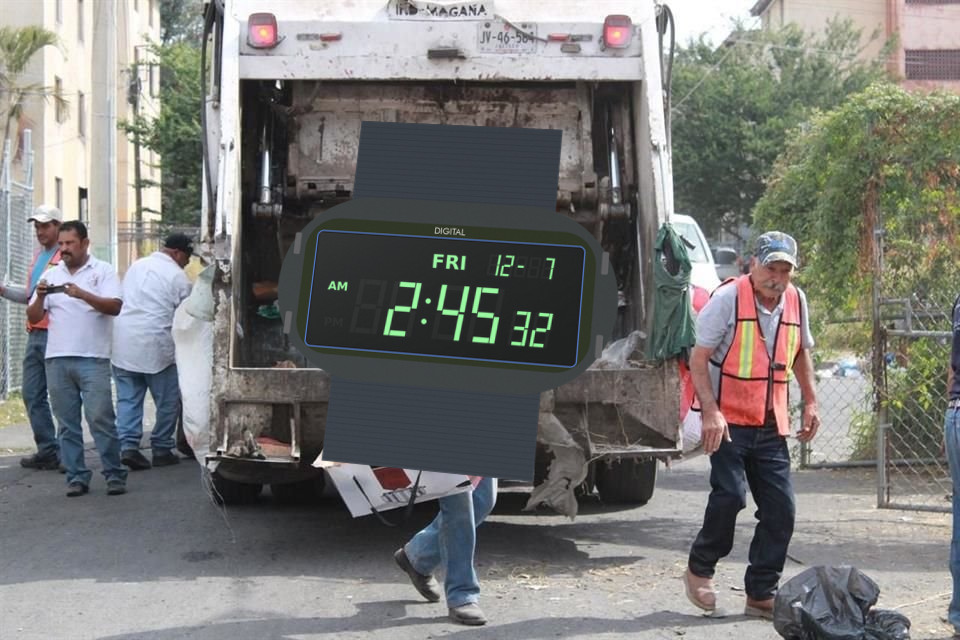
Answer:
2h45m32s
